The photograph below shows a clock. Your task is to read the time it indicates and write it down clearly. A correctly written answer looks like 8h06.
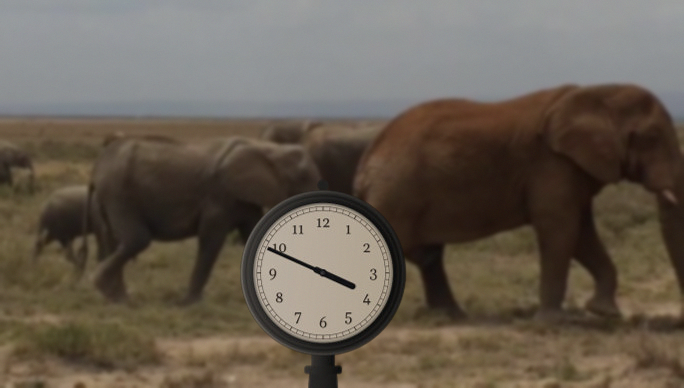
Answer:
3h49
